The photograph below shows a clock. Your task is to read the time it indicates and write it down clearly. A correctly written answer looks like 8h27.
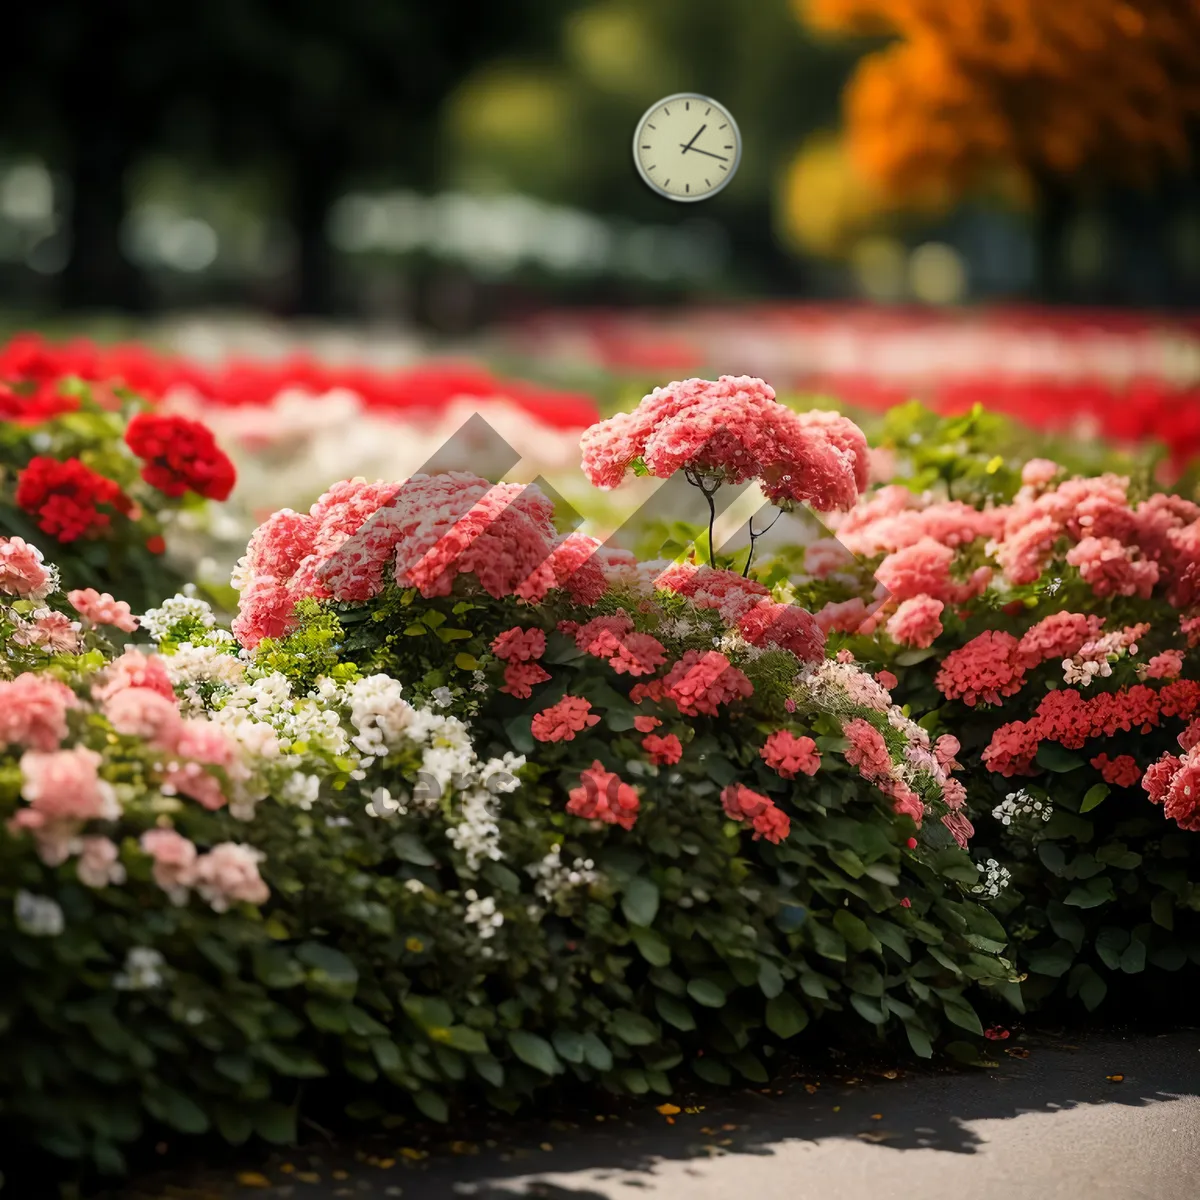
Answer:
1h18
